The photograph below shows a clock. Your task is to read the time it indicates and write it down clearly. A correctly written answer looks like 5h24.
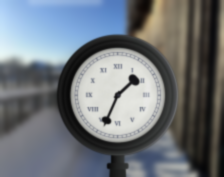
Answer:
1h34
